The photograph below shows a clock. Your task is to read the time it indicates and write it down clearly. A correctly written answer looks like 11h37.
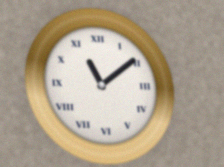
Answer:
11h09
